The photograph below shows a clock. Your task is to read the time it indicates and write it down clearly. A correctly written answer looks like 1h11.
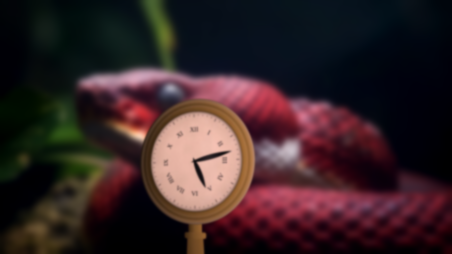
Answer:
5h13
